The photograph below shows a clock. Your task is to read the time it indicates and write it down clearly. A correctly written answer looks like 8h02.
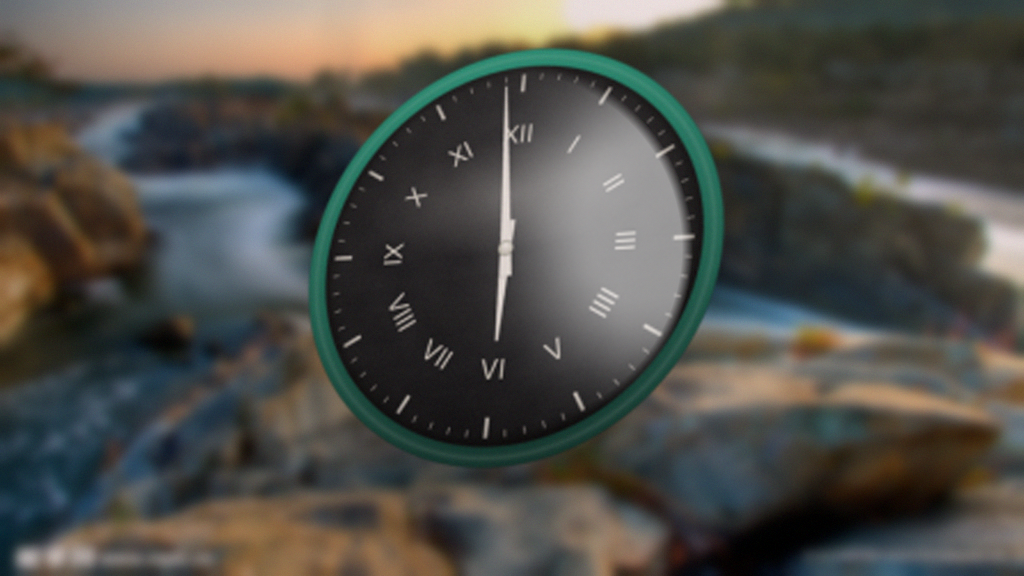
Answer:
5h59
